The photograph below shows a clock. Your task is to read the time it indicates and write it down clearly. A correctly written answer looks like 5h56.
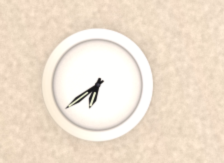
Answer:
6h39
